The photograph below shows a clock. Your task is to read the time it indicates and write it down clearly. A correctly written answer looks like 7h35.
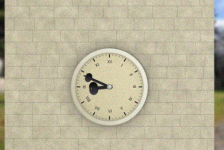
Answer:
8h49
